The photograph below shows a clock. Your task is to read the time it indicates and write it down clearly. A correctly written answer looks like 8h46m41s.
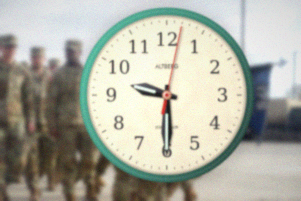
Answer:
9h30m02s
